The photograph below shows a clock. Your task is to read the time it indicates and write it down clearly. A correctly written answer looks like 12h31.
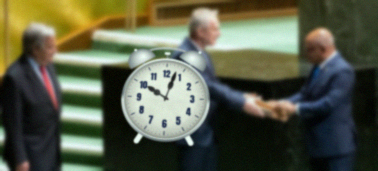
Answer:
10h03
